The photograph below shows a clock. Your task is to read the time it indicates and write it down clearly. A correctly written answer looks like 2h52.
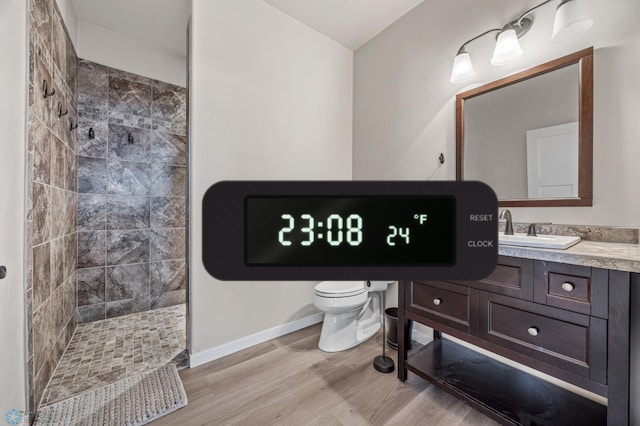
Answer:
23h08
